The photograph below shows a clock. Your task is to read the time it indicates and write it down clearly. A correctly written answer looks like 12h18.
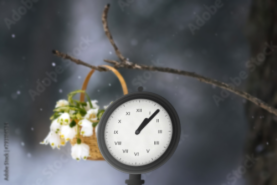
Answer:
1h07
